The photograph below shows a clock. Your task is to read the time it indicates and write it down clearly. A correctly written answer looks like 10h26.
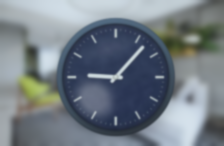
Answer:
9h07
